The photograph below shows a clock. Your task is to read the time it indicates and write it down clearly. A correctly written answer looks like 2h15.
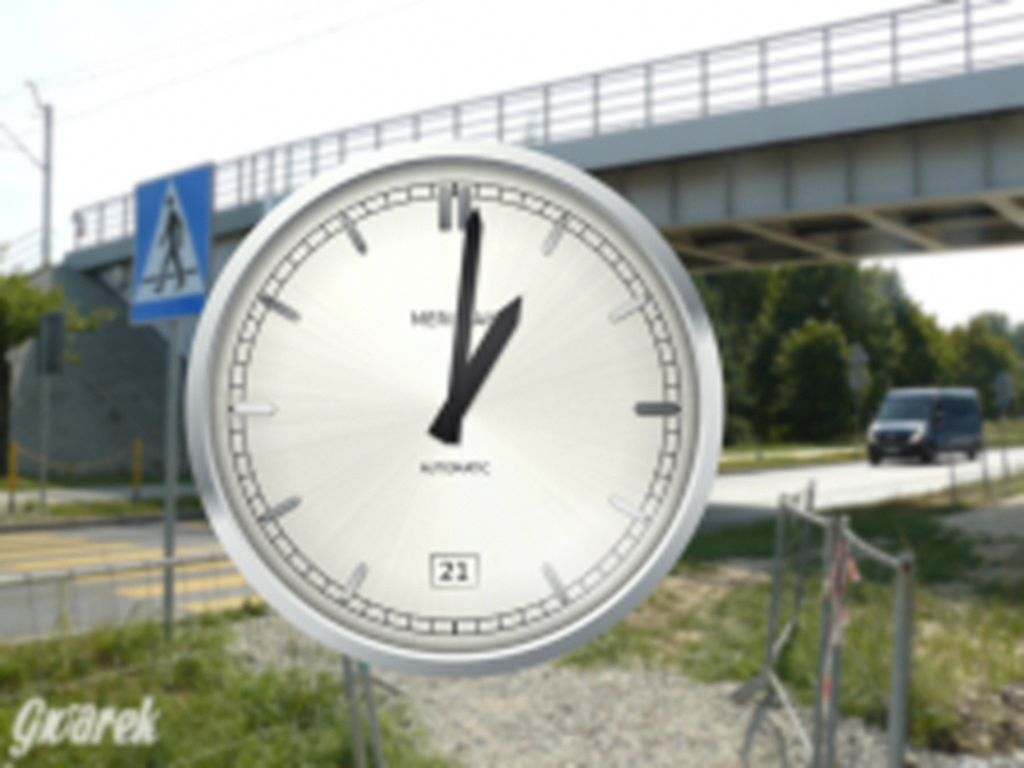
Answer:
1h01
